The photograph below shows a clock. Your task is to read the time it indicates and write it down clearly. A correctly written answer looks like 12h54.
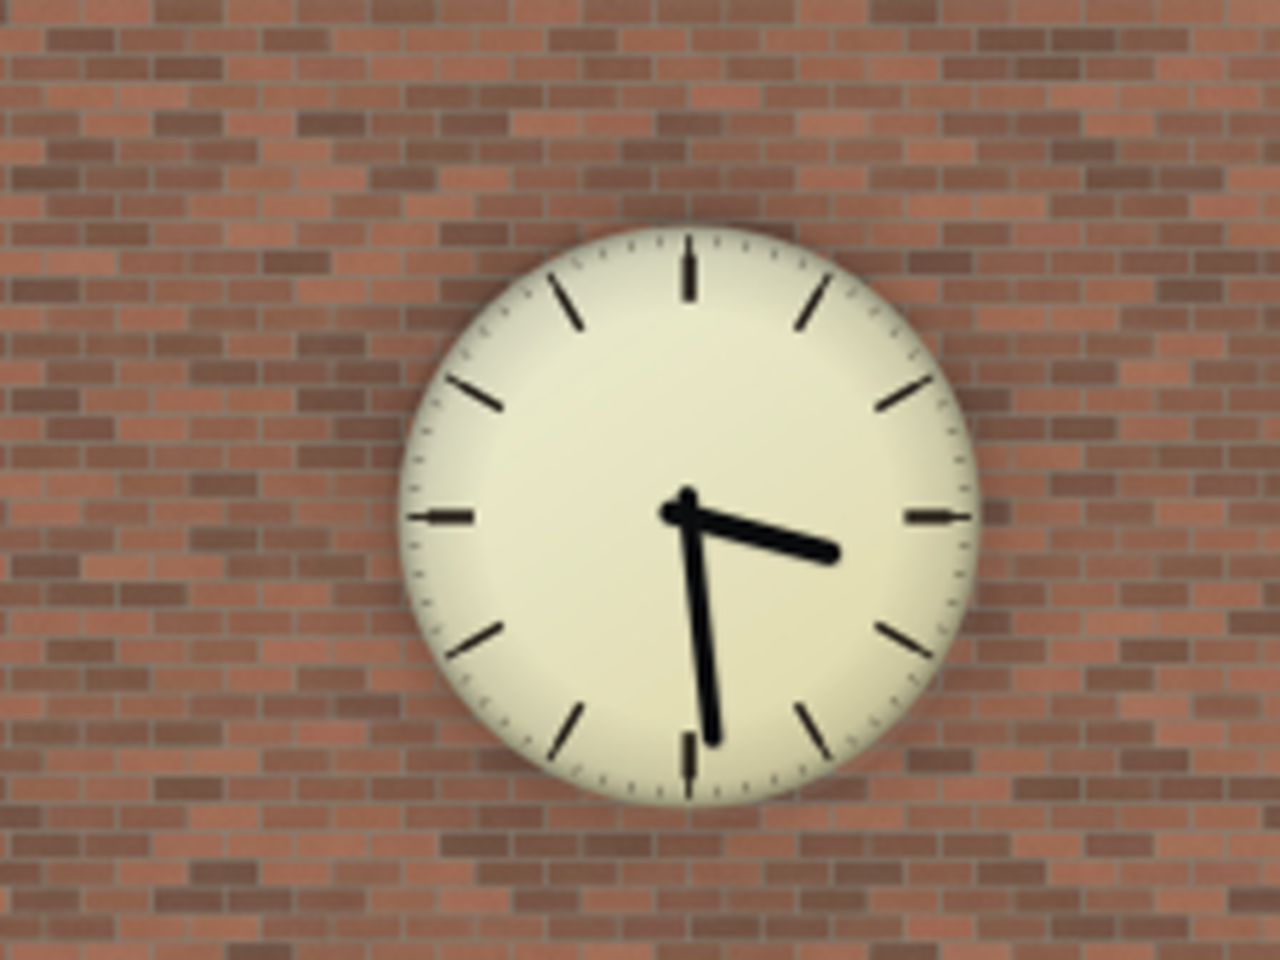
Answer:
3h29
